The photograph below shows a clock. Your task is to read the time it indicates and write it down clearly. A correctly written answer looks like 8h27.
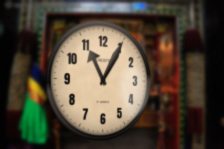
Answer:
11h05
